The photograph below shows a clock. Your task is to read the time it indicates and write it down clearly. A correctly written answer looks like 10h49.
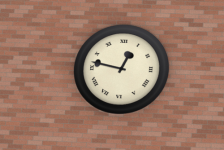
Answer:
12h47
